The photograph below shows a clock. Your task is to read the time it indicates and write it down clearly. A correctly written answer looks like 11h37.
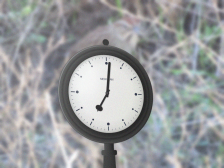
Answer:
7h01
